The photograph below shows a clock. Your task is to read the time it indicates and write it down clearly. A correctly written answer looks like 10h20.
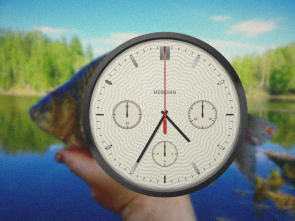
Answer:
4h35
